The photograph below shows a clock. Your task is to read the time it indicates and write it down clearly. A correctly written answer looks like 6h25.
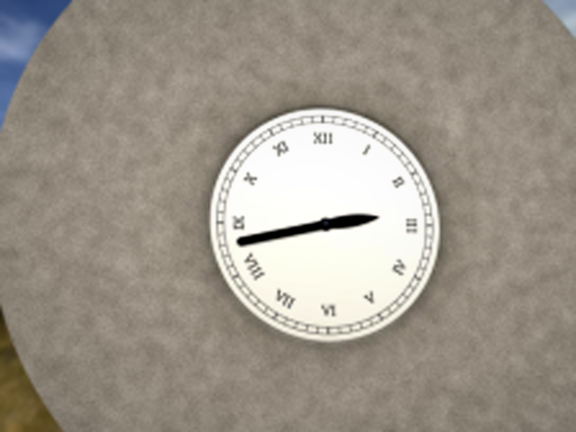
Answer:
2h43
